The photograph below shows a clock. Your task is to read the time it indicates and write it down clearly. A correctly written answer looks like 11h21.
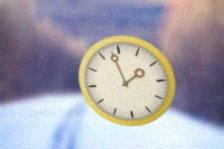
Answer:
1h58
